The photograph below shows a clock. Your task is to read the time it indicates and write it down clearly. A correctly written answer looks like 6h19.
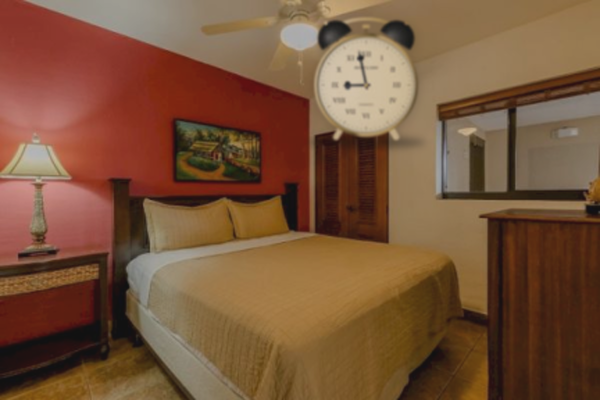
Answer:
8h58
